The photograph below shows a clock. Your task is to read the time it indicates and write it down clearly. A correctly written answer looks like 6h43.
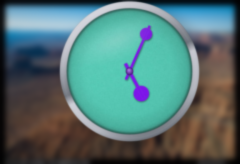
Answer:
5h04
